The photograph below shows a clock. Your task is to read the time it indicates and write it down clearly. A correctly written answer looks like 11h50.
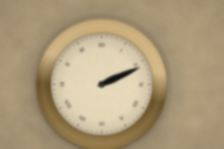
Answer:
2h11
